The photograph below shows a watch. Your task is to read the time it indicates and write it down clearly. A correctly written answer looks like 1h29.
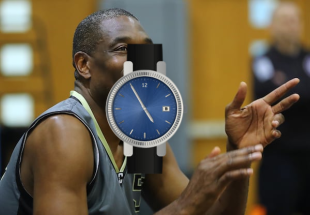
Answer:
4h55
